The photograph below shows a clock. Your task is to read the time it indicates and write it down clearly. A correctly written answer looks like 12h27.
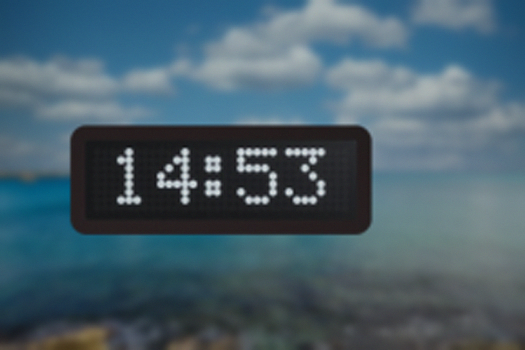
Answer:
14h53
